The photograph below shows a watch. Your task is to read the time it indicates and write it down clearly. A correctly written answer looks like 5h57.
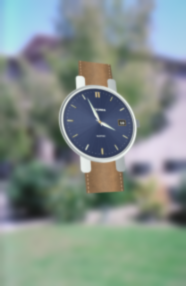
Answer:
3h56
